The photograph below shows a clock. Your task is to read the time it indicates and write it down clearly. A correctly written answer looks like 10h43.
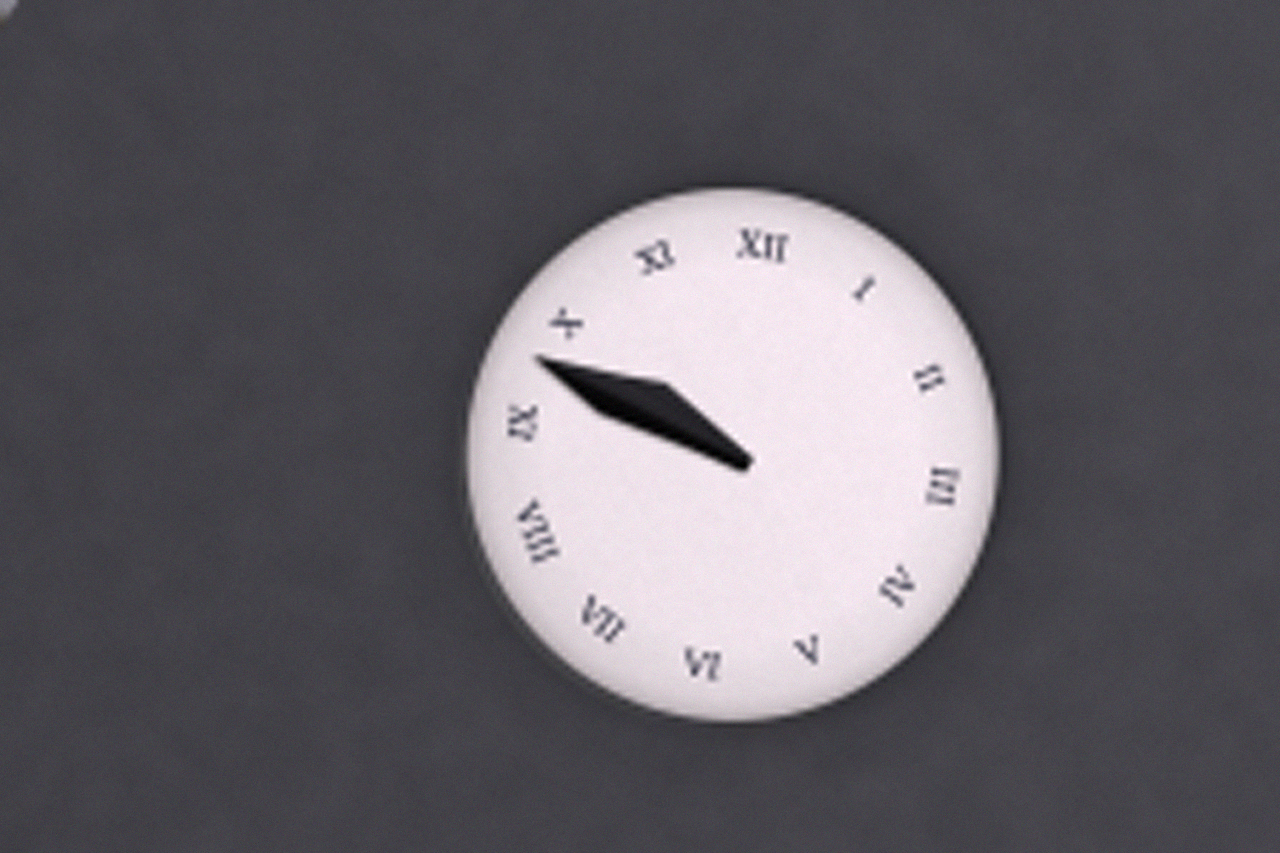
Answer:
9h48
